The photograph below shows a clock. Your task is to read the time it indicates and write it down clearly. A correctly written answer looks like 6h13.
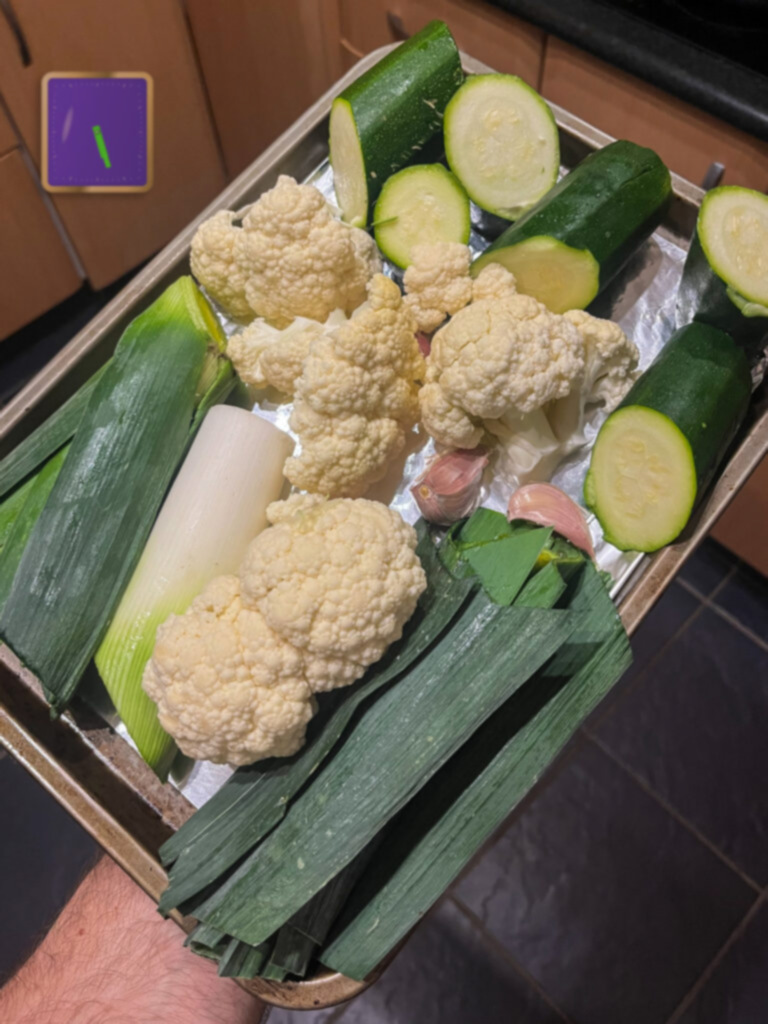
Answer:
5h27
